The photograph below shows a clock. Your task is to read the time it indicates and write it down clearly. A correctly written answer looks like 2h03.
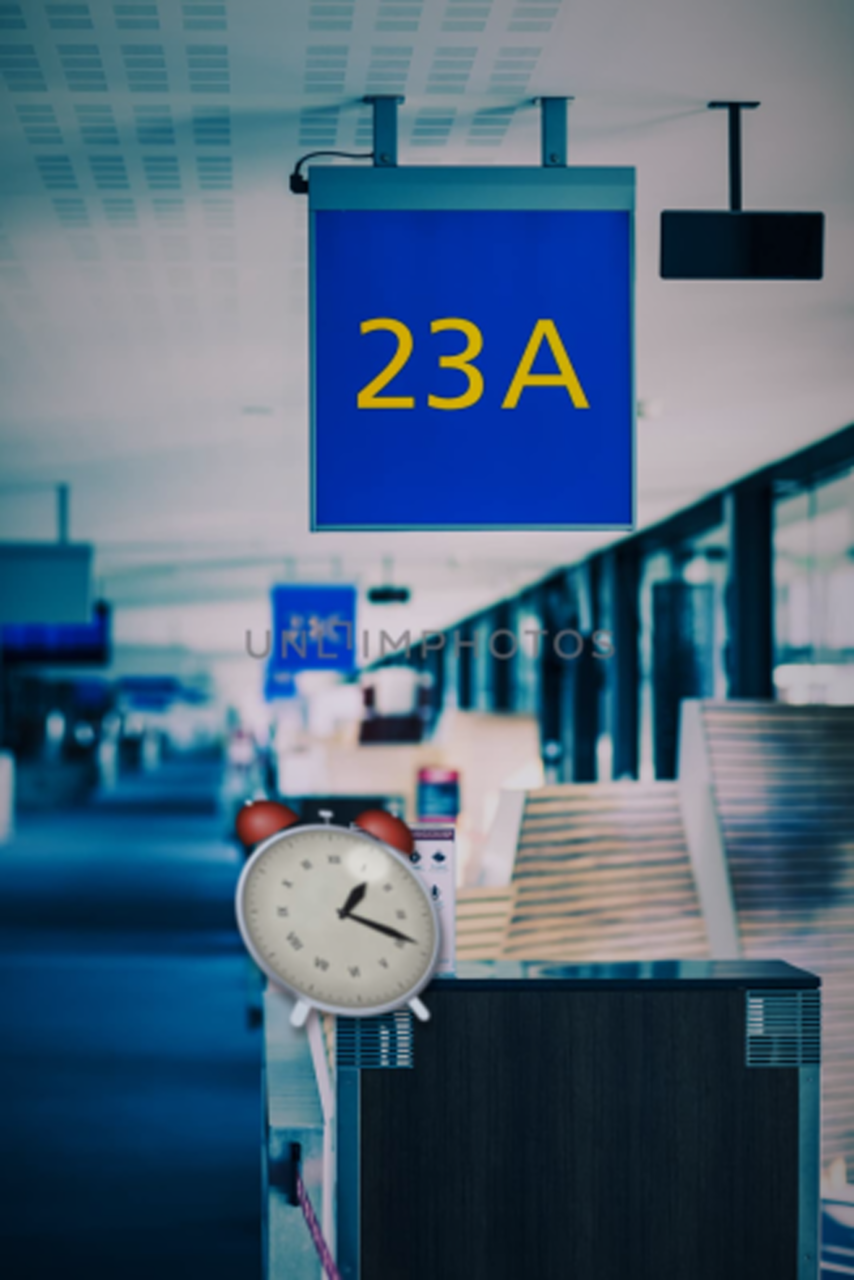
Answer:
1h19
